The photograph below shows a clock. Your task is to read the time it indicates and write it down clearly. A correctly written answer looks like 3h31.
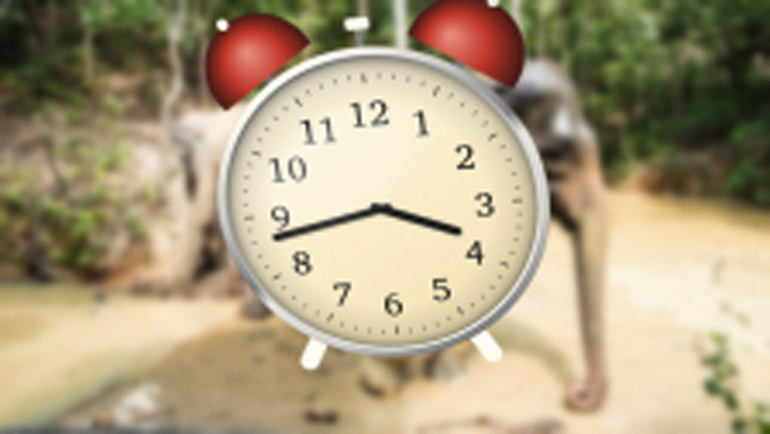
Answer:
3h43
